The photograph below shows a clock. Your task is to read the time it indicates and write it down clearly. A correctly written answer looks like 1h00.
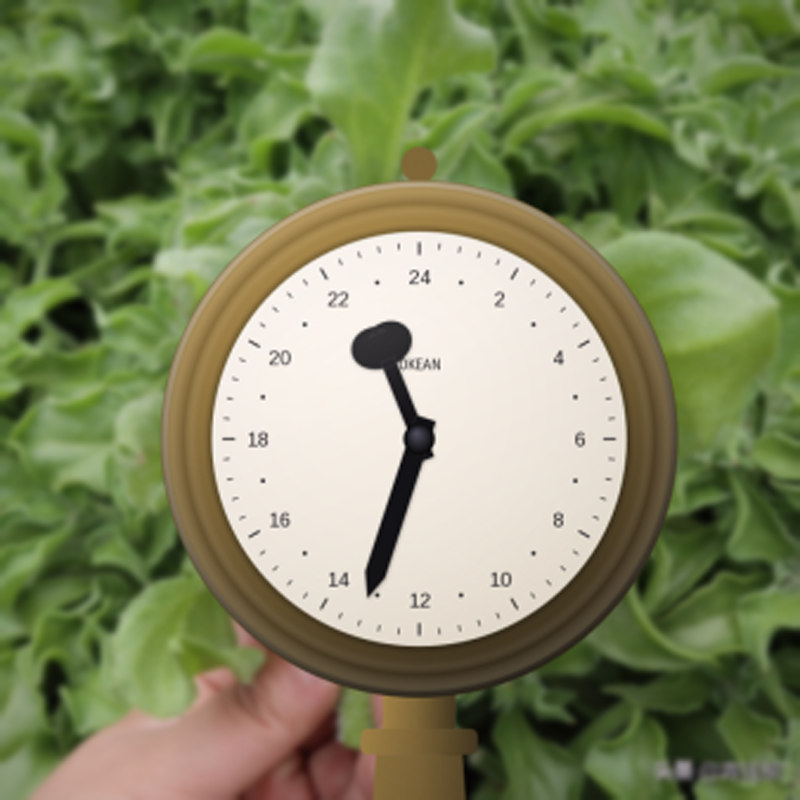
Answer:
22h33
